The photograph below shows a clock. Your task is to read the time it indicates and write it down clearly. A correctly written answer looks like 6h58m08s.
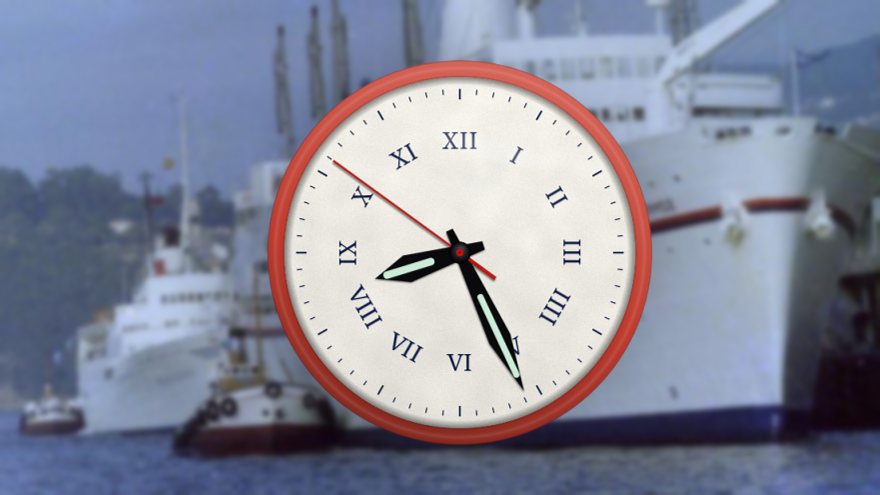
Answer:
8h25m51s
